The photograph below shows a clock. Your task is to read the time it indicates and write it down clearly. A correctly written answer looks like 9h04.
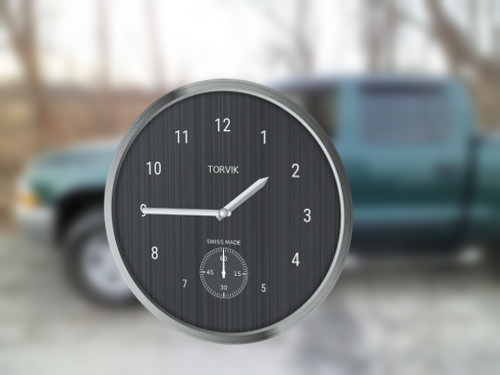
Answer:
1h45
